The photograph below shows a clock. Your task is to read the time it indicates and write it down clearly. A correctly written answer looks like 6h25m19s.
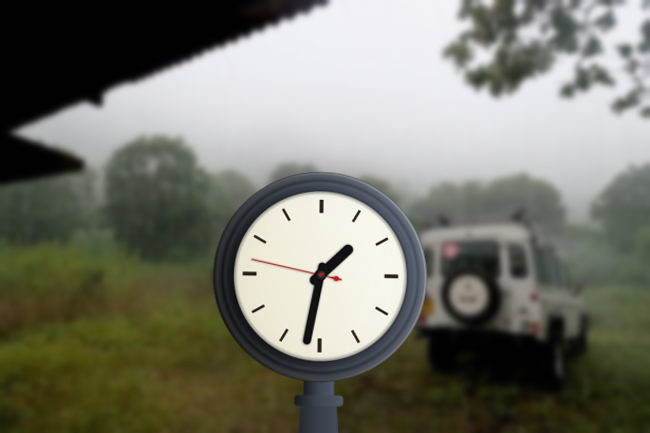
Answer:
1h31m47s
